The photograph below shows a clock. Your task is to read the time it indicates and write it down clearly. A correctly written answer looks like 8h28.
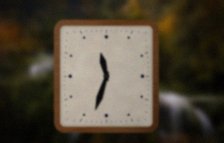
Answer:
11h33
